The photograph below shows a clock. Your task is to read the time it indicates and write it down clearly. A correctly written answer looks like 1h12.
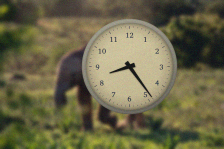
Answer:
8h24
